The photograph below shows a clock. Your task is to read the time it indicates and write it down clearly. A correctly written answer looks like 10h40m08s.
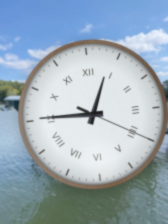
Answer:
12h45m20s
